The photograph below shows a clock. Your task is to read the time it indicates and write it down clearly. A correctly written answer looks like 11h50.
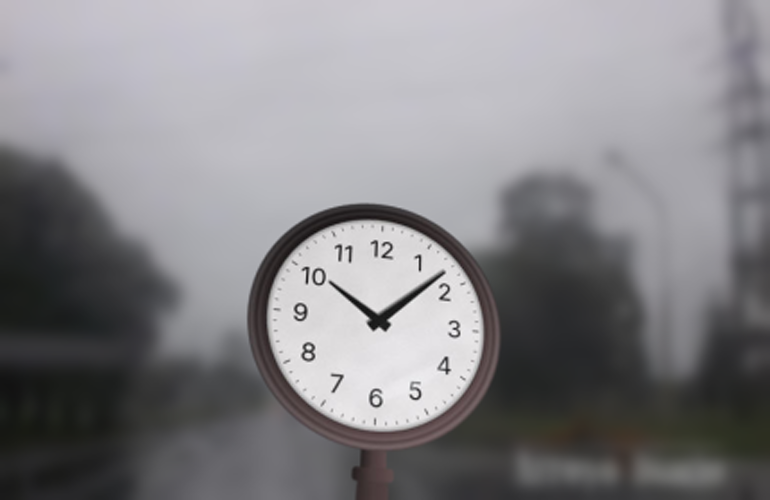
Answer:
10h08
